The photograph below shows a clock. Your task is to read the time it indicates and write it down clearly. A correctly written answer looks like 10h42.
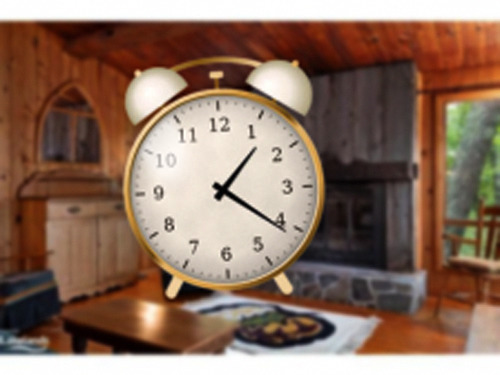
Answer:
1h21
